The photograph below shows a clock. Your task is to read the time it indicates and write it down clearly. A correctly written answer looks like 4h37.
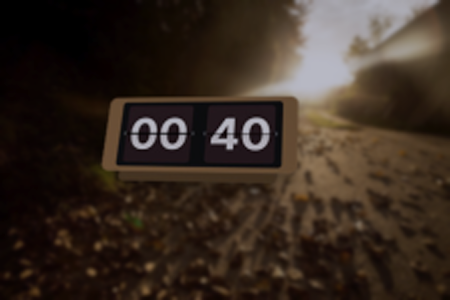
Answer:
0h40
